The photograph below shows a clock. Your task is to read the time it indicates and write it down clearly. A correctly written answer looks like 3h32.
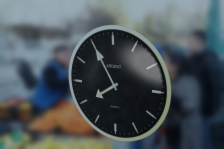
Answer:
7h55
